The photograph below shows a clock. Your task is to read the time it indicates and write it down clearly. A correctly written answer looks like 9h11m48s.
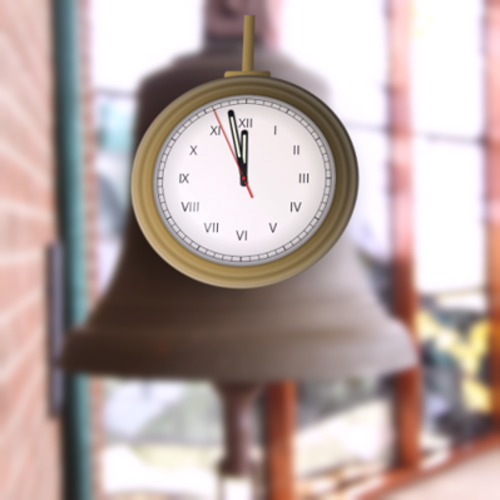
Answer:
11h57m56s
